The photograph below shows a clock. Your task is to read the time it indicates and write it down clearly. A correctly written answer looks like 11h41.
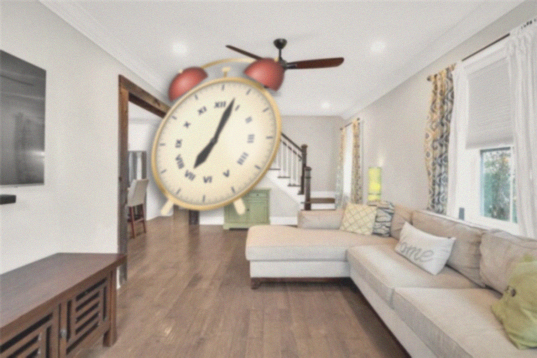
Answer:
7h03
